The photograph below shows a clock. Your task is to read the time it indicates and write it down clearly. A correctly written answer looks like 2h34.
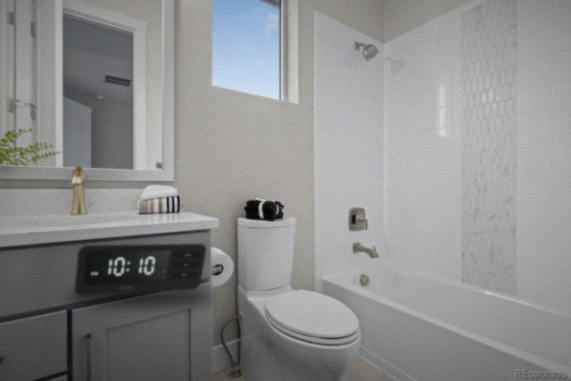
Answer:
10h10
